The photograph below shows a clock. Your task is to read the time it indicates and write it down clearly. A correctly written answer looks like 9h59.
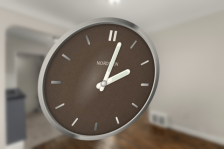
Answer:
2h02
